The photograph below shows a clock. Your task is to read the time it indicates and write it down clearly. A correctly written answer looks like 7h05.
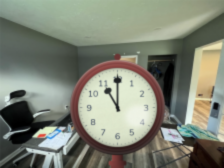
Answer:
11h00
